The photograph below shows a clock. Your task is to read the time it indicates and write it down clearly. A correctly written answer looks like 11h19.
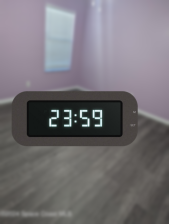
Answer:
23h59
